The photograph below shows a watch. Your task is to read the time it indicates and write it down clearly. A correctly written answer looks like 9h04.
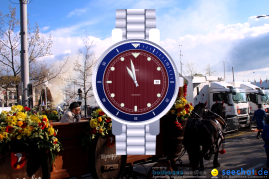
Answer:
10h58
